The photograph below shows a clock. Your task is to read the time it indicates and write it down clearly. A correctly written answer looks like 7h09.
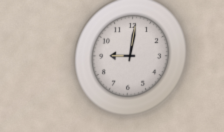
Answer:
9h01
